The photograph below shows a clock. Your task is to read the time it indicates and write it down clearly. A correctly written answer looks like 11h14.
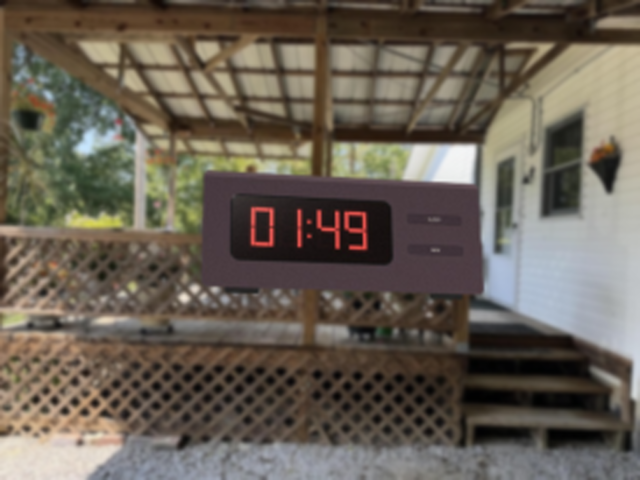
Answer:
1h49
